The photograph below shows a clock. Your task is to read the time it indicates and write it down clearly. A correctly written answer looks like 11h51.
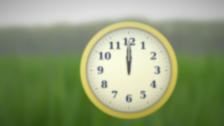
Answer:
12h00
